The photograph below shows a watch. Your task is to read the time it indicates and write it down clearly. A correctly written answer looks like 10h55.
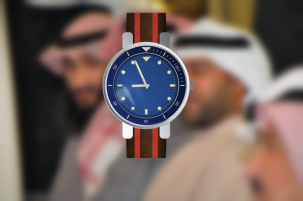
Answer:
8h56
